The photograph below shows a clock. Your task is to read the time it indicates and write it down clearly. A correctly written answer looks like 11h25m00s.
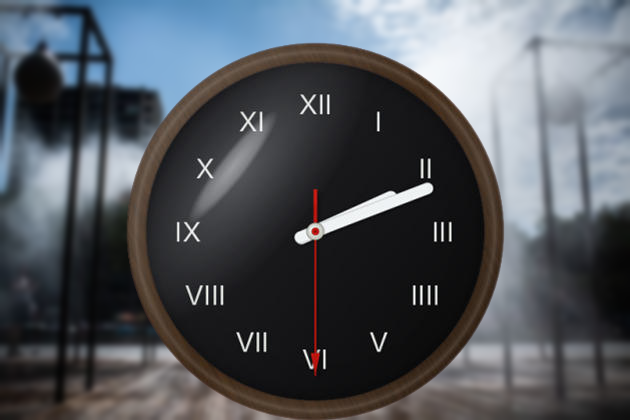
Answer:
2h11m30s
